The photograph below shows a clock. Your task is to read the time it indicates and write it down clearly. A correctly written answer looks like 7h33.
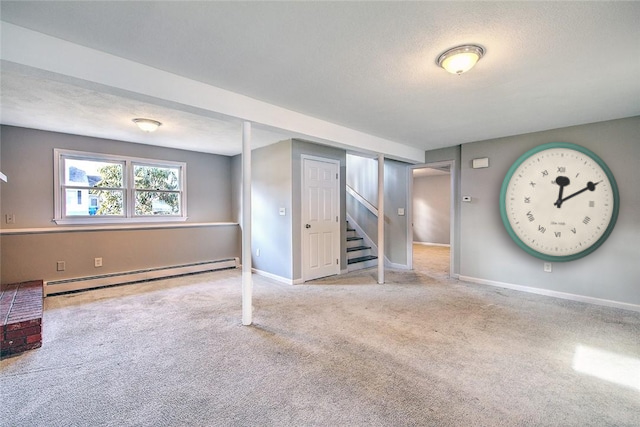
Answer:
12h10
